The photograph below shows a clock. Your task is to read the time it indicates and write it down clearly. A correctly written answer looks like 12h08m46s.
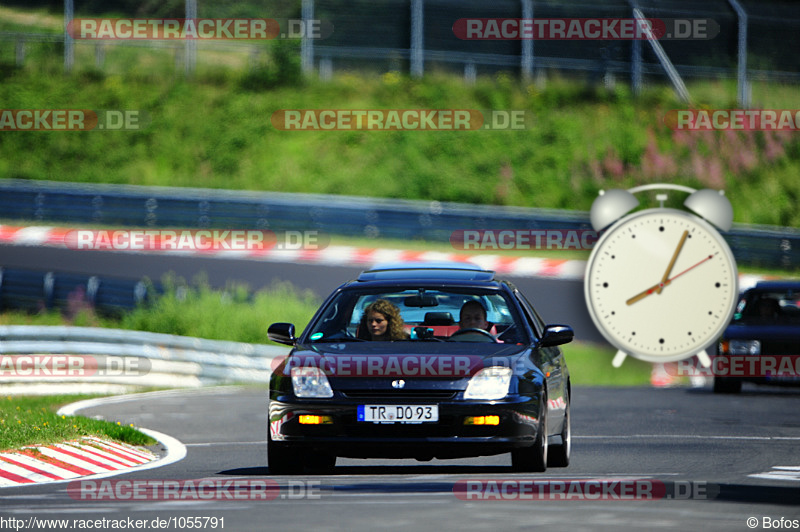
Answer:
8h04m10s
